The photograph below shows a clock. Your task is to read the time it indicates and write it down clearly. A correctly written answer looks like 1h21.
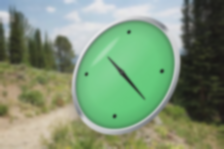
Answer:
10h22
